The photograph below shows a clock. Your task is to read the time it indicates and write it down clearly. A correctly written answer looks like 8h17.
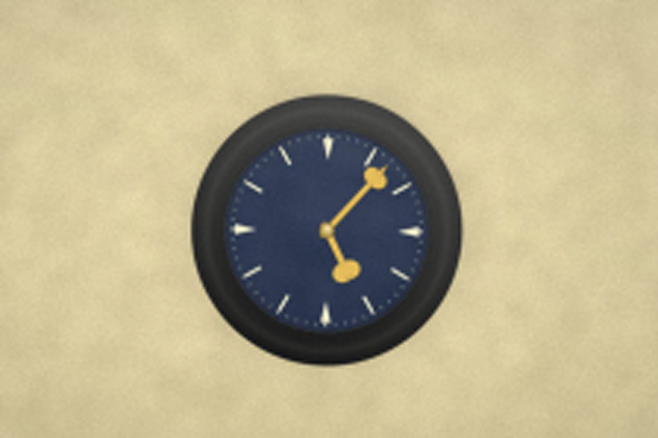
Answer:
5h07
